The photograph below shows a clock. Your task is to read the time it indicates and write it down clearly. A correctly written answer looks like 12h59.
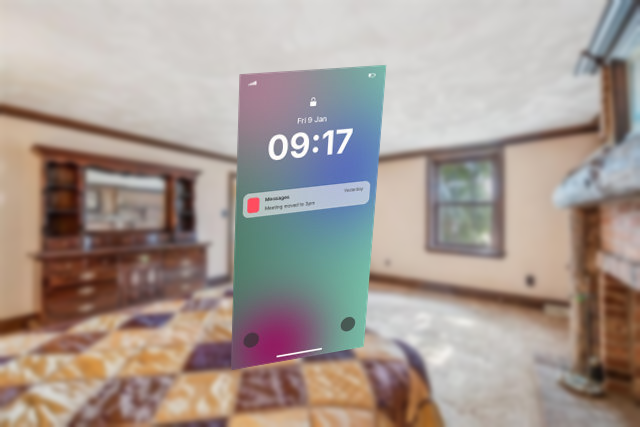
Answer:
9h17
